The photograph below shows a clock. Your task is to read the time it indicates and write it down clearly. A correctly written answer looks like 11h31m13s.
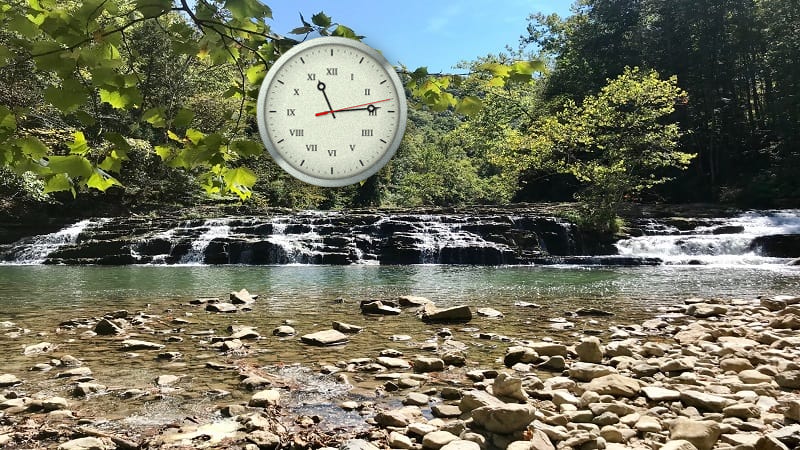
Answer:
11h14m13s
